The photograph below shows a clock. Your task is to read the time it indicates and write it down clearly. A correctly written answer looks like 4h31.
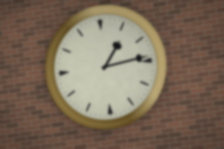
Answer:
1h14
